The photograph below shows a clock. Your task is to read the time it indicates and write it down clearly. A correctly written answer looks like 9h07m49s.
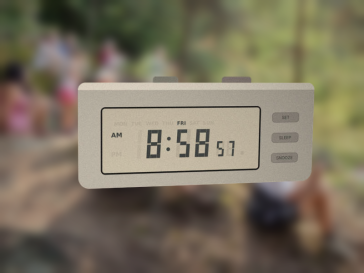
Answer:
8h58m57s
